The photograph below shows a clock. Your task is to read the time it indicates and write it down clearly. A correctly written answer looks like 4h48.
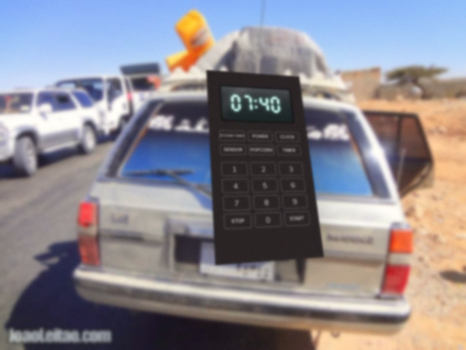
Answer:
7h40
